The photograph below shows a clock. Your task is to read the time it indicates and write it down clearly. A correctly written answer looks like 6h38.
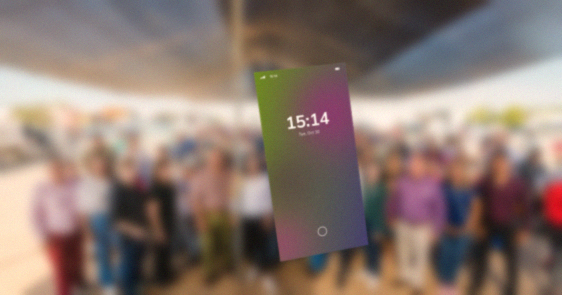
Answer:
15h14
